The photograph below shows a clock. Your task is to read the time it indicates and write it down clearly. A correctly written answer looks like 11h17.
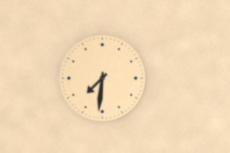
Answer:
7h31
